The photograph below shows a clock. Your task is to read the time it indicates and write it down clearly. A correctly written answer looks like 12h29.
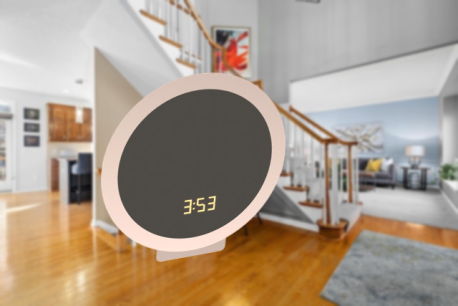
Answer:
3h53
